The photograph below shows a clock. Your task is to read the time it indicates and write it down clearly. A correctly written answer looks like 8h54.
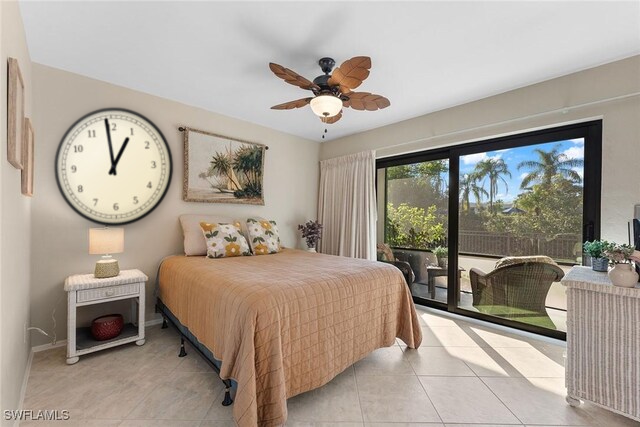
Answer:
12h59
